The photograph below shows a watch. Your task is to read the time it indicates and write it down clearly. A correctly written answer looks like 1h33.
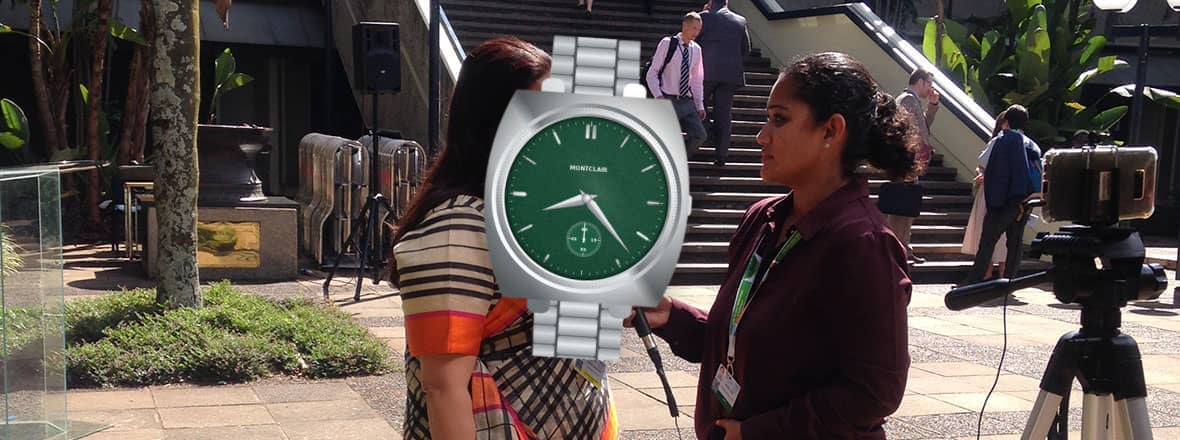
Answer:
8h23
